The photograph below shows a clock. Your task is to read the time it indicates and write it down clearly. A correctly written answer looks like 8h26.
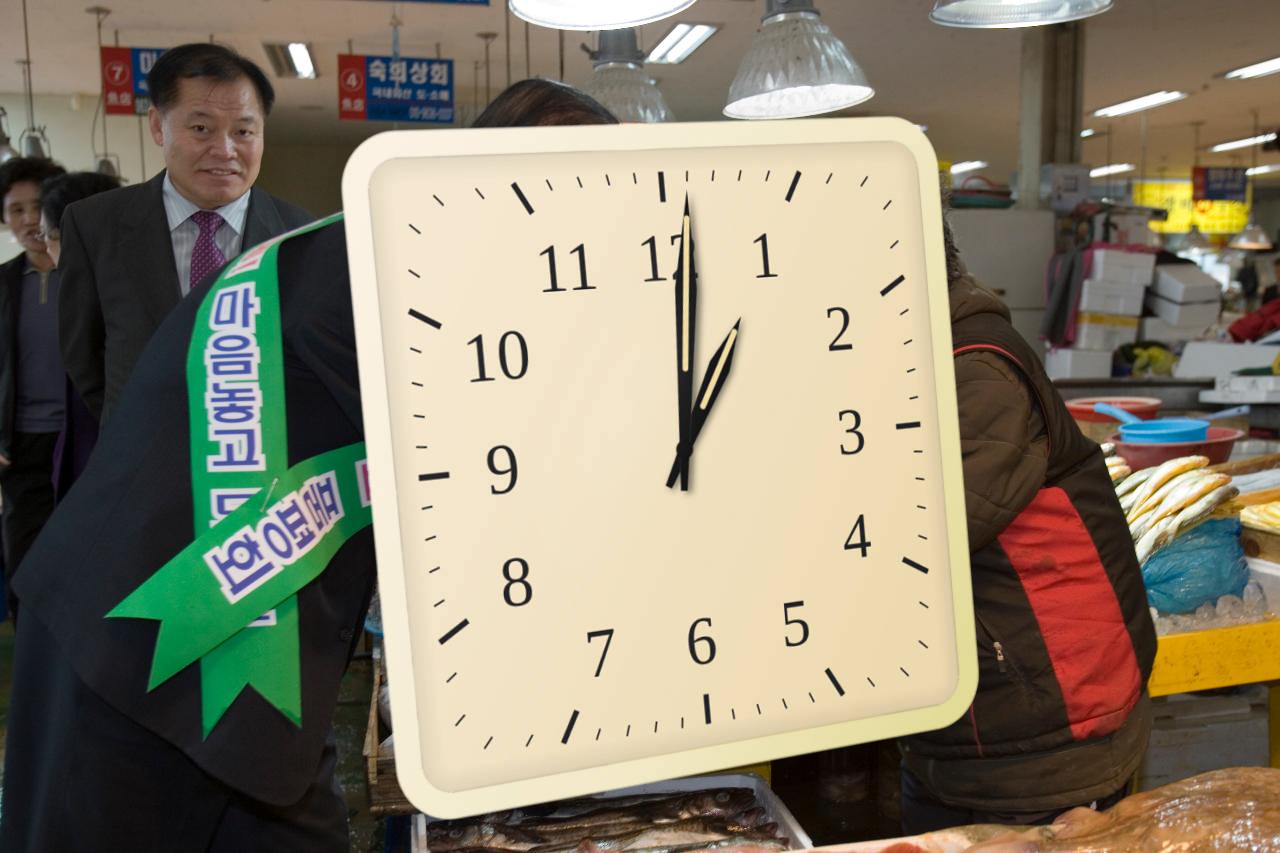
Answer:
1h01
